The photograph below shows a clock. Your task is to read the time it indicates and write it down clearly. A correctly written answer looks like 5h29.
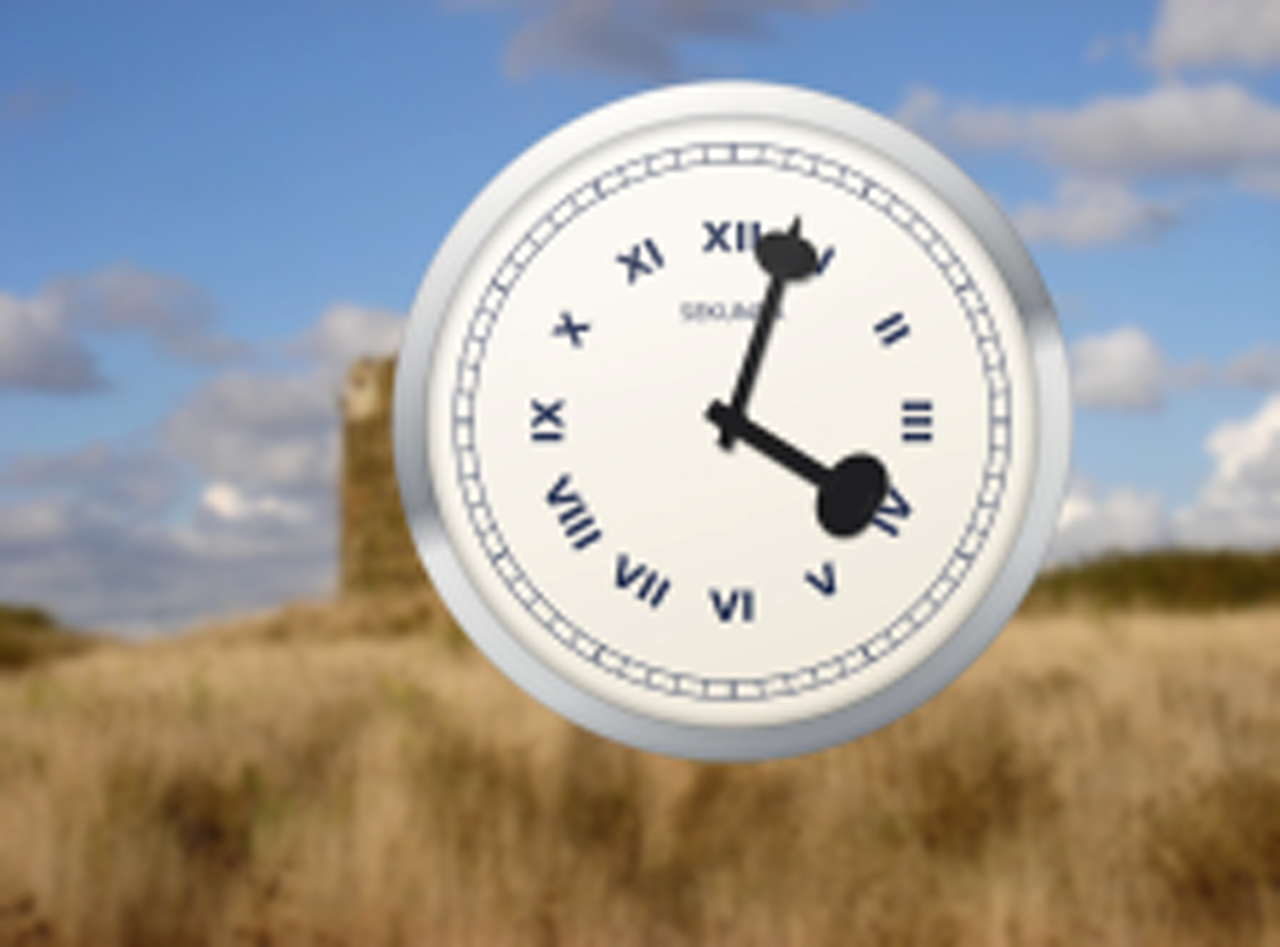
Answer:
4h03
